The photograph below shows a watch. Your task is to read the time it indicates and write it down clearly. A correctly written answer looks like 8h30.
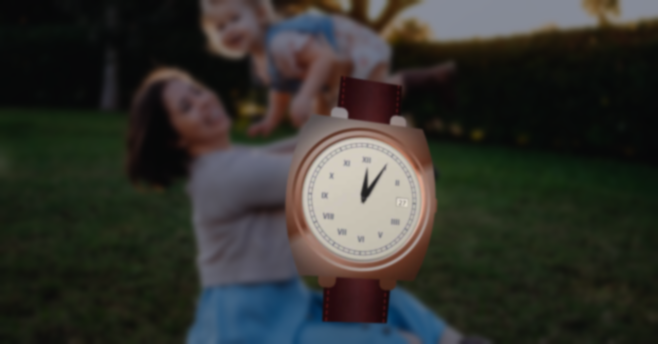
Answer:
12h05
